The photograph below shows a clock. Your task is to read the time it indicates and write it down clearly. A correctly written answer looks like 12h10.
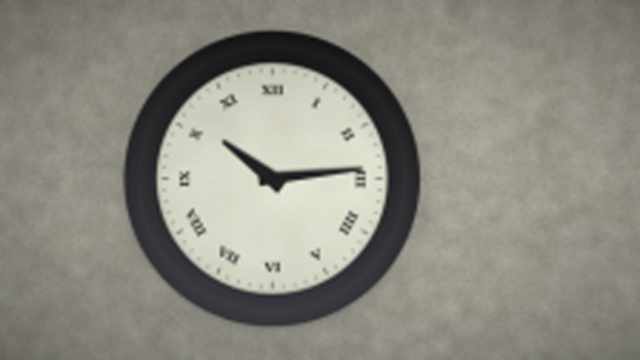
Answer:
10h14
